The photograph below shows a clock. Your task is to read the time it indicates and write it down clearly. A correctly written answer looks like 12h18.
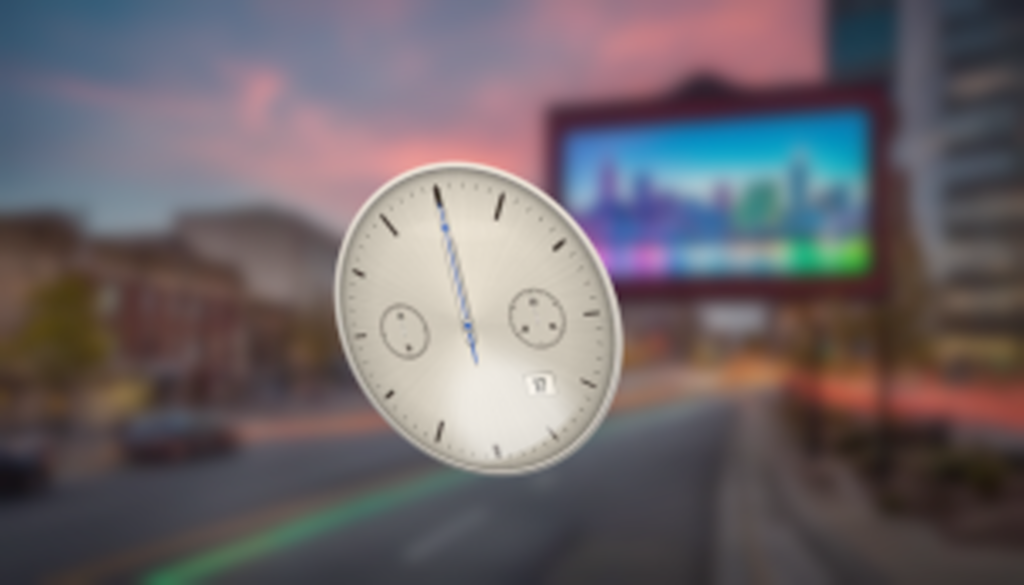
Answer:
12h00
